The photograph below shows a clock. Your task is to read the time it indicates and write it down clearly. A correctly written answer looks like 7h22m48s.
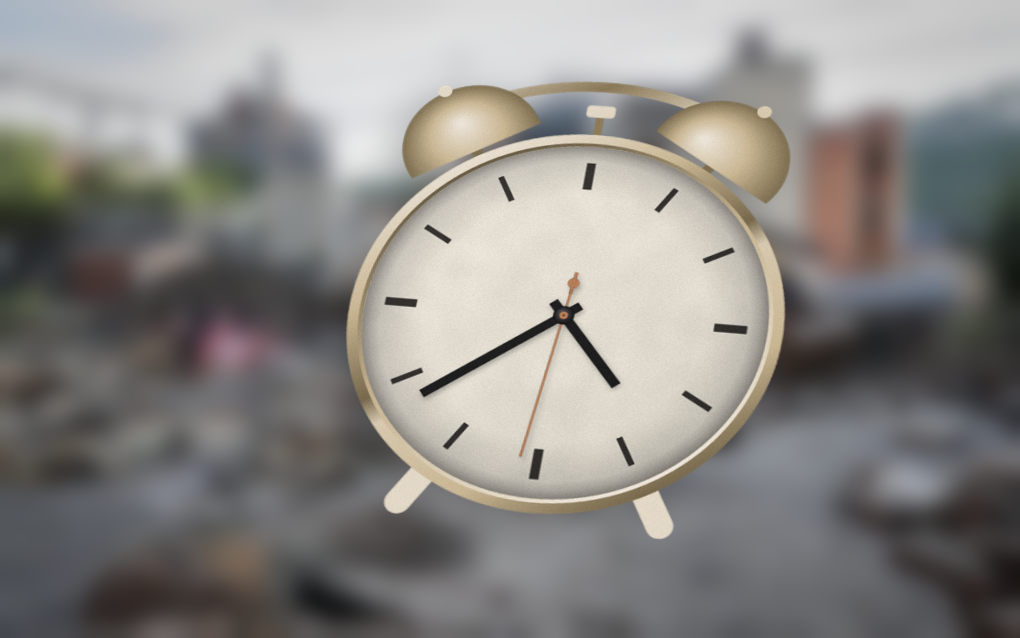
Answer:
4h38m31s
